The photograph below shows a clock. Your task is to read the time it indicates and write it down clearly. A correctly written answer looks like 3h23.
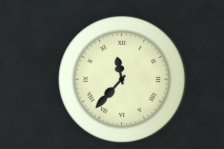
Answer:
11h37
